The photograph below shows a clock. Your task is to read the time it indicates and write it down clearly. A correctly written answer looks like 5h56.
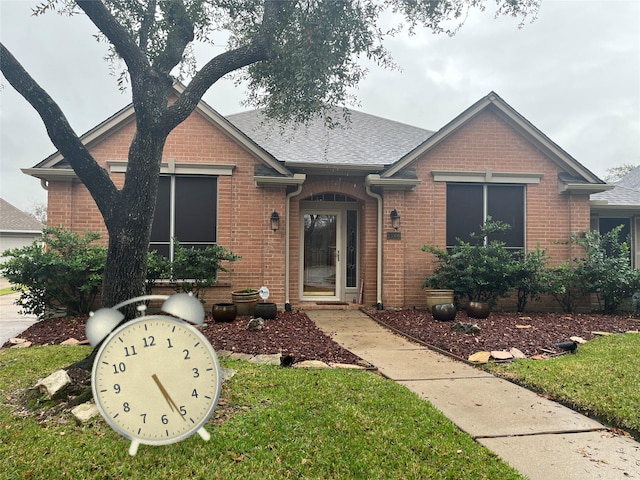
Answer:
5h26
